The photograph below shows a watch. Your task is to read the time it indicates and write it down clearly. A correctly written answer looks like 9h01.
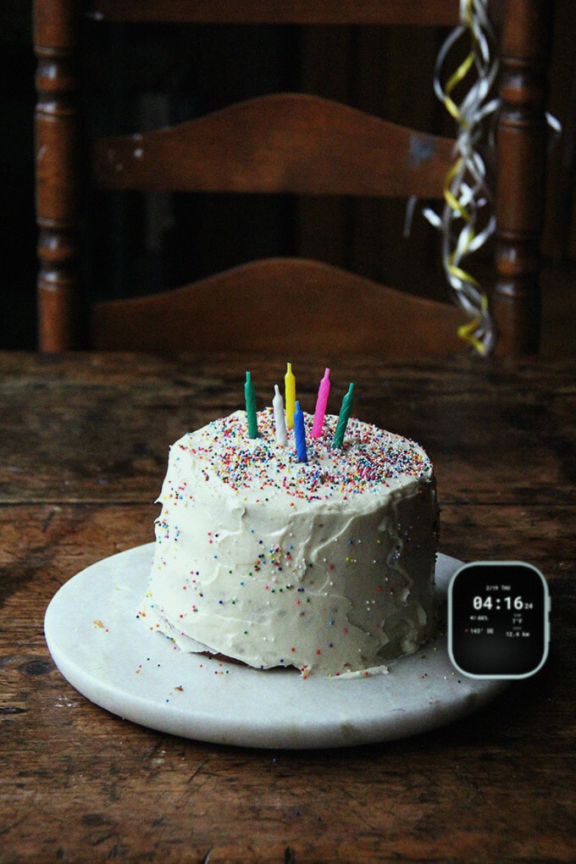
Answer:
4h16
